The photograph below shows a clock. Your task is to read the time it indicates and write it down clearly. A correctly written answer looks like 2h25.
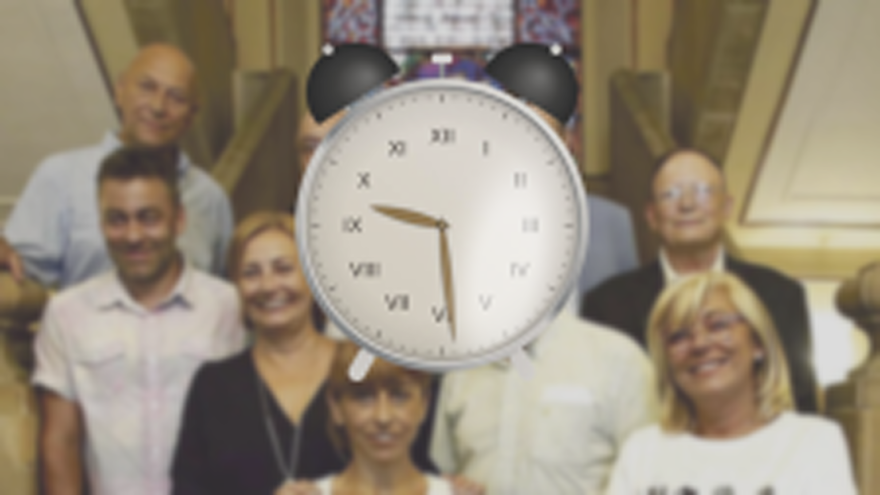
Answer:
9h29
